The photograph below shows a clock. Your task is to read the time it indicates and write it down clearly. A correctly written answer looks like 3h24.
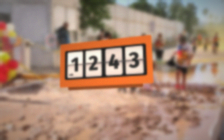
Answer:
12h43
